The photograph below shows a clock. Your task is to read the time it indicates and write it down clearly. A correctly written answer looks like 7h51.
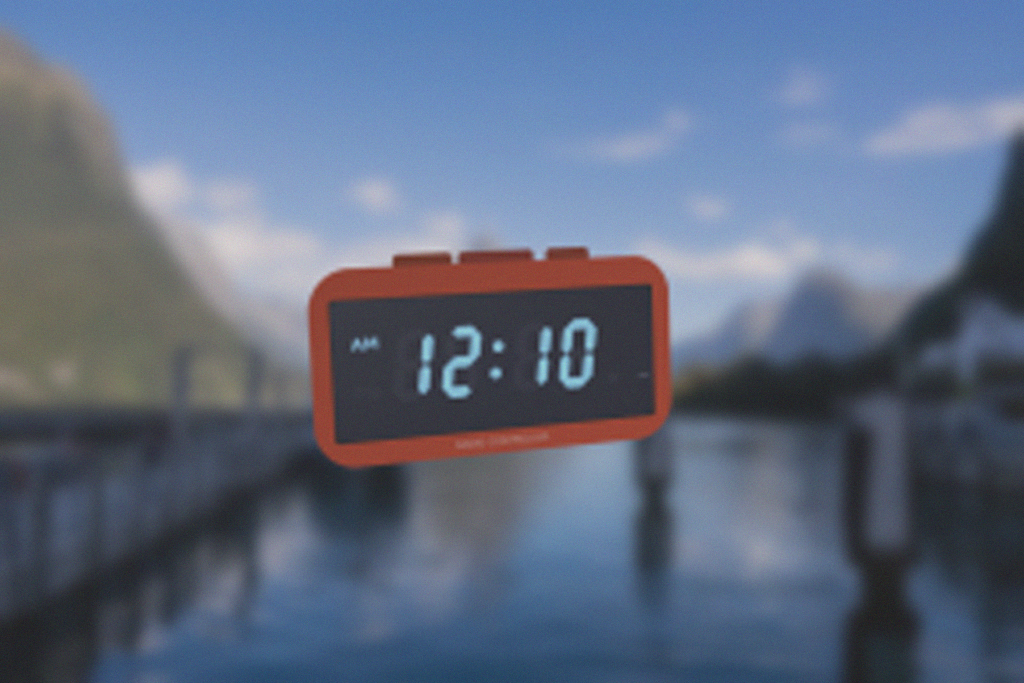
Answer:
12h10
